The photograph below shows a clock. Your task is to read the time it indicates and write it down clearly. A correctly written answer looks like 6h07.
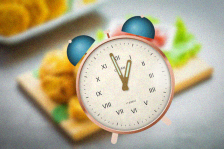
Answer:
12h59
